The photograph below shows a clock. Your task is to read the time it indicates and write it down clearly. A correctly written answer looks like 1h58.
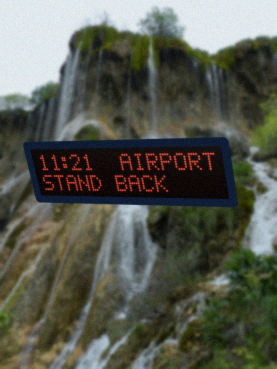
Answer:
11h21
